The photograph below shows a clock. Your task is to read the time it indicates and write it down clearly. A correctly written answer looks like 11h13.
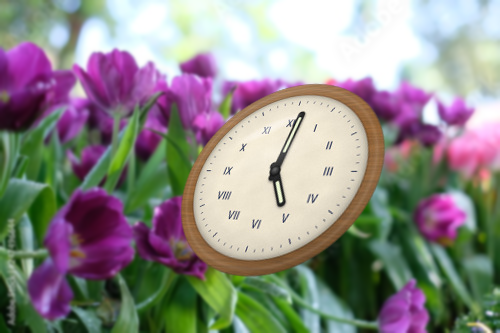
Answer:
5h01
